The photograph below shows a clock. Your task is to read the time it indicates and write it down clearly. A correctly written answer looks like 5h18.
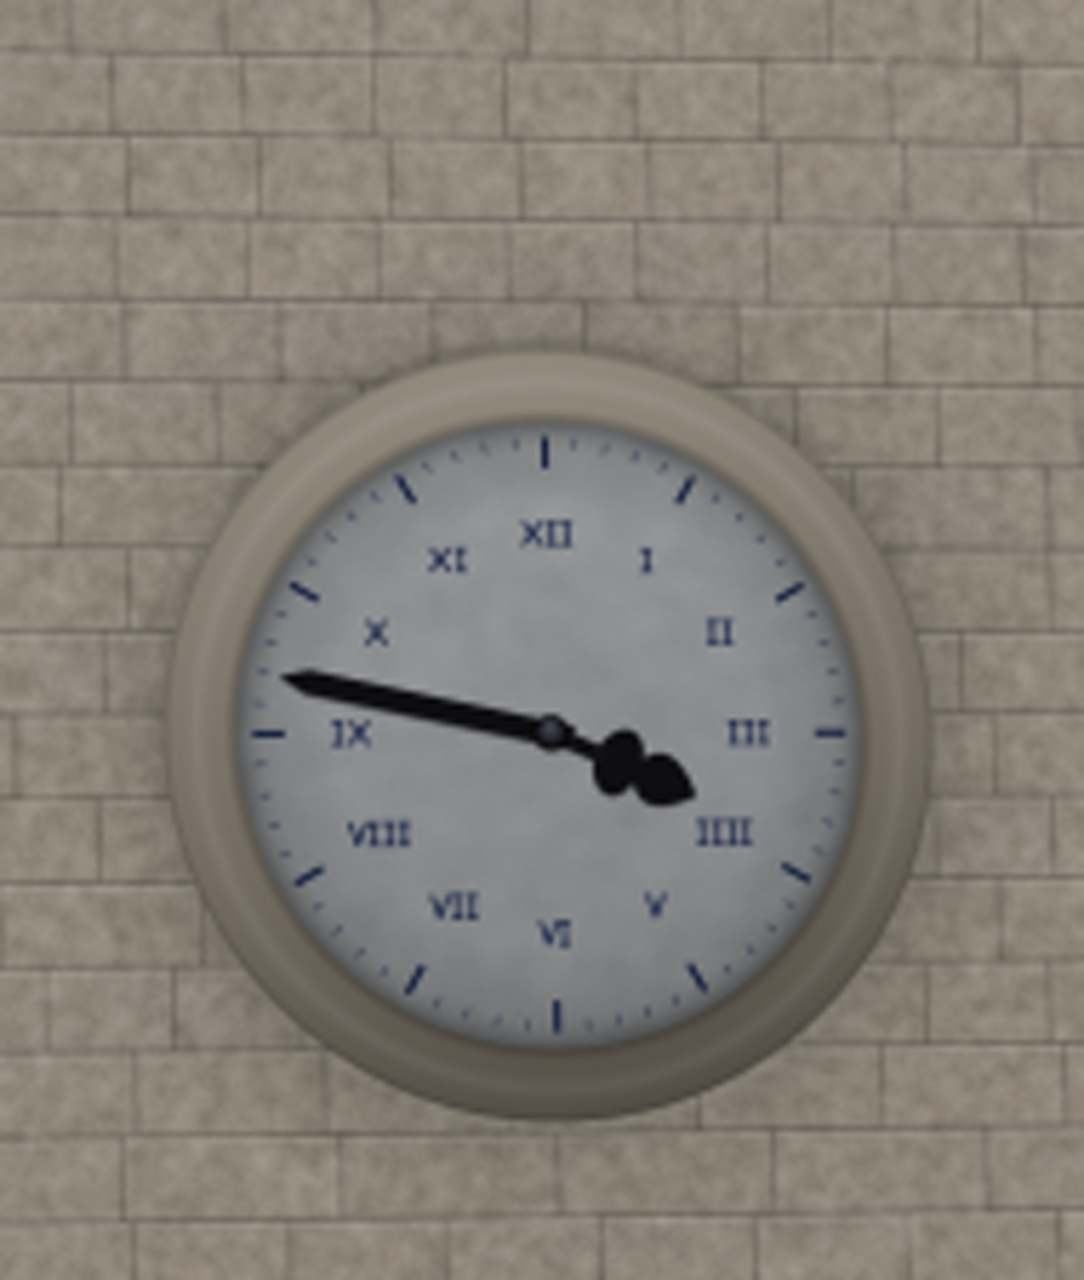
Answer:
3h47
